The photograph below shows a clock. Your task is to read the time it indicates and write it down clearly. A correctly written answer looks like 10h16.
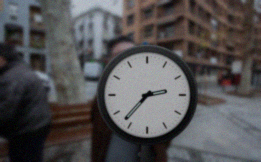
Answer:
2h37
